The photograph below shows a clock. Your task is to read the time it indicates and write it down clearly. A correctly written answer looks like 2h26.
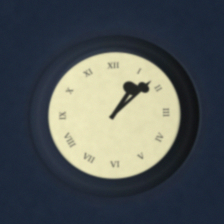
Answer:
1h08
